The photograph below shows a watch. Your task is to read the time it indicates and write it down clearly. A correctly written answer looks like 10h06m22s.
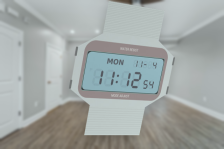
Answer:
11h12m54s
